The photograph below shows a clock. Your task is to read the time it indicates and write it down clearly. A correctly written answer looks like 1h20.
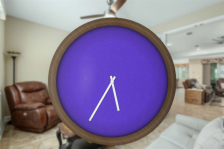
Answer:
5h35
